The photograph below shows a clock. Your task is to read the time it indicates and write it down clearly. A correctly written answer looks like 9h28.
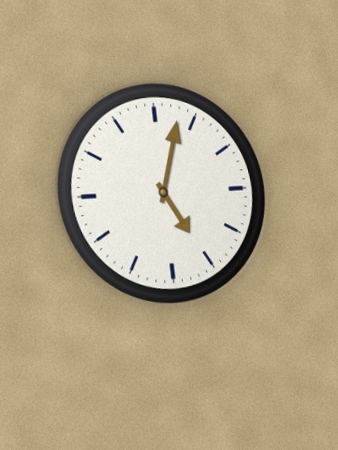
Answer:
5h03
